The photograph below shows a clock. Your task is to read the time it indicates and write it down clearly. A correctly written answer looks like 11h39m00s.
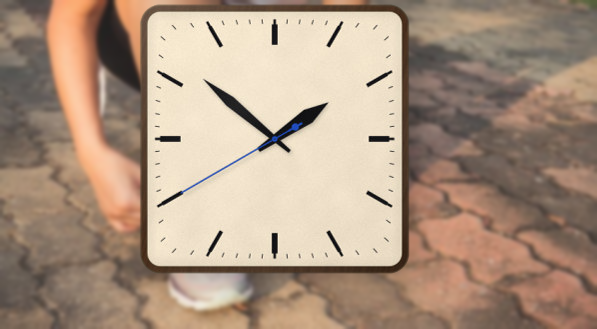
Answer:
1h51m40s
